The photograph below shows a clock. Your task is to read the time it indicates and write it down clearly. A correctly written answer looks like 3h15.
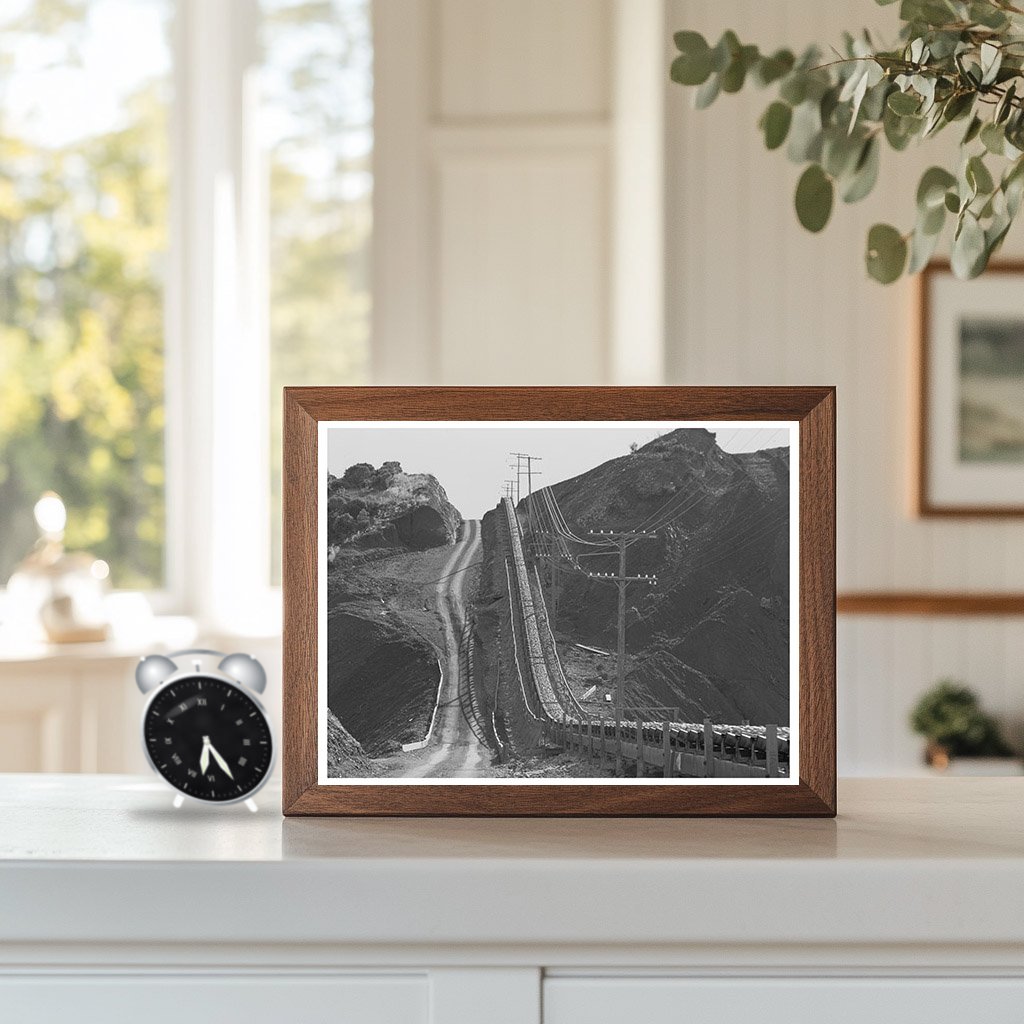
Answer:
6h25
